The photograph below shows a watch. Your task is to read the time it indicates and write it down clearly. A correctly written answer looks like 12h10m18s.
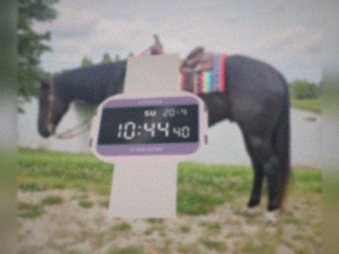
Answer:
10h44m40s
